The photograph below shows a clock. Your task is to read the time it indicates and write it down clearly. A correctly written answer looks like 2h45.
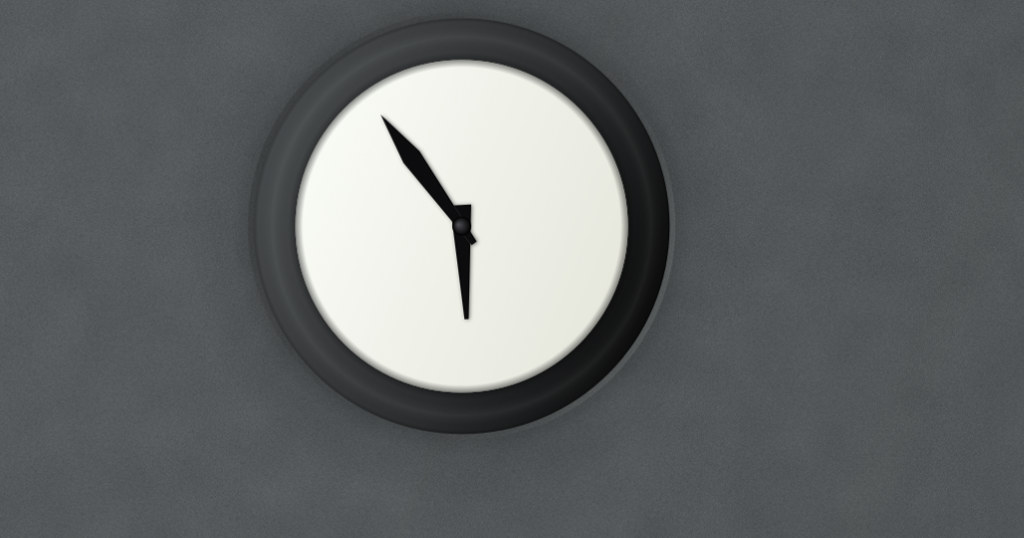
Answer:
5h54
